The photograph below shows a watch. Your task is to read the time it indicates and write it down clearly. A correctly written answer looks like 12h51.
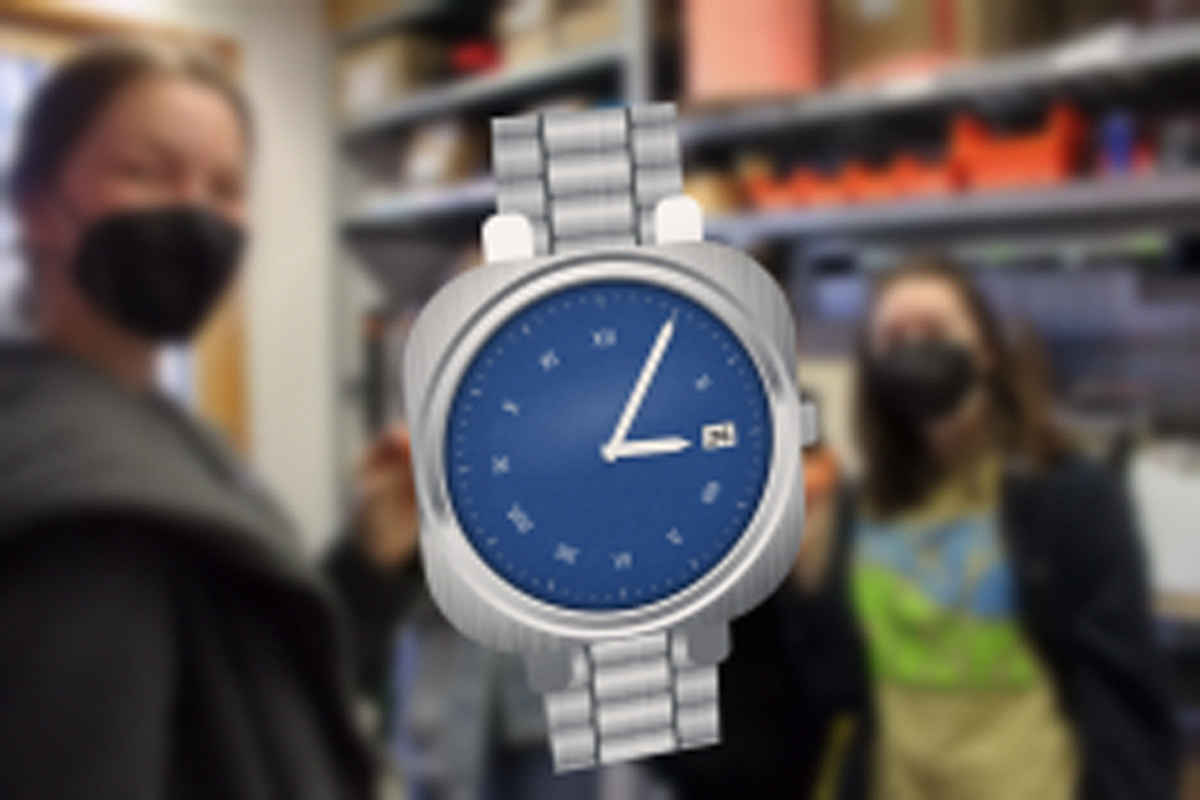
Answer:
3h05
